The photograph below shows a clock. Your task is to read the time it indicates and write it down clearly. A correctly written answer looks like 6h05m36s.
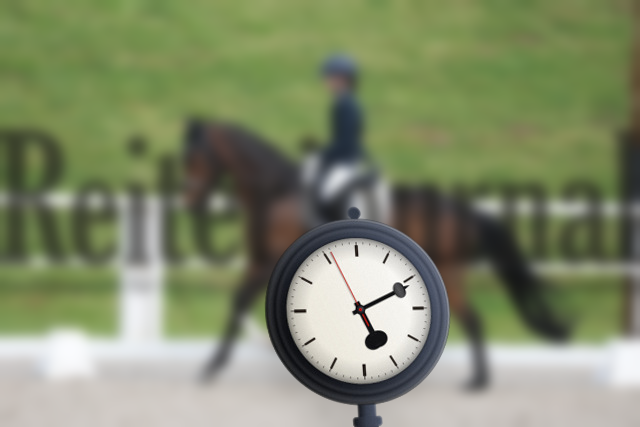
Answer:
5h10m56s
